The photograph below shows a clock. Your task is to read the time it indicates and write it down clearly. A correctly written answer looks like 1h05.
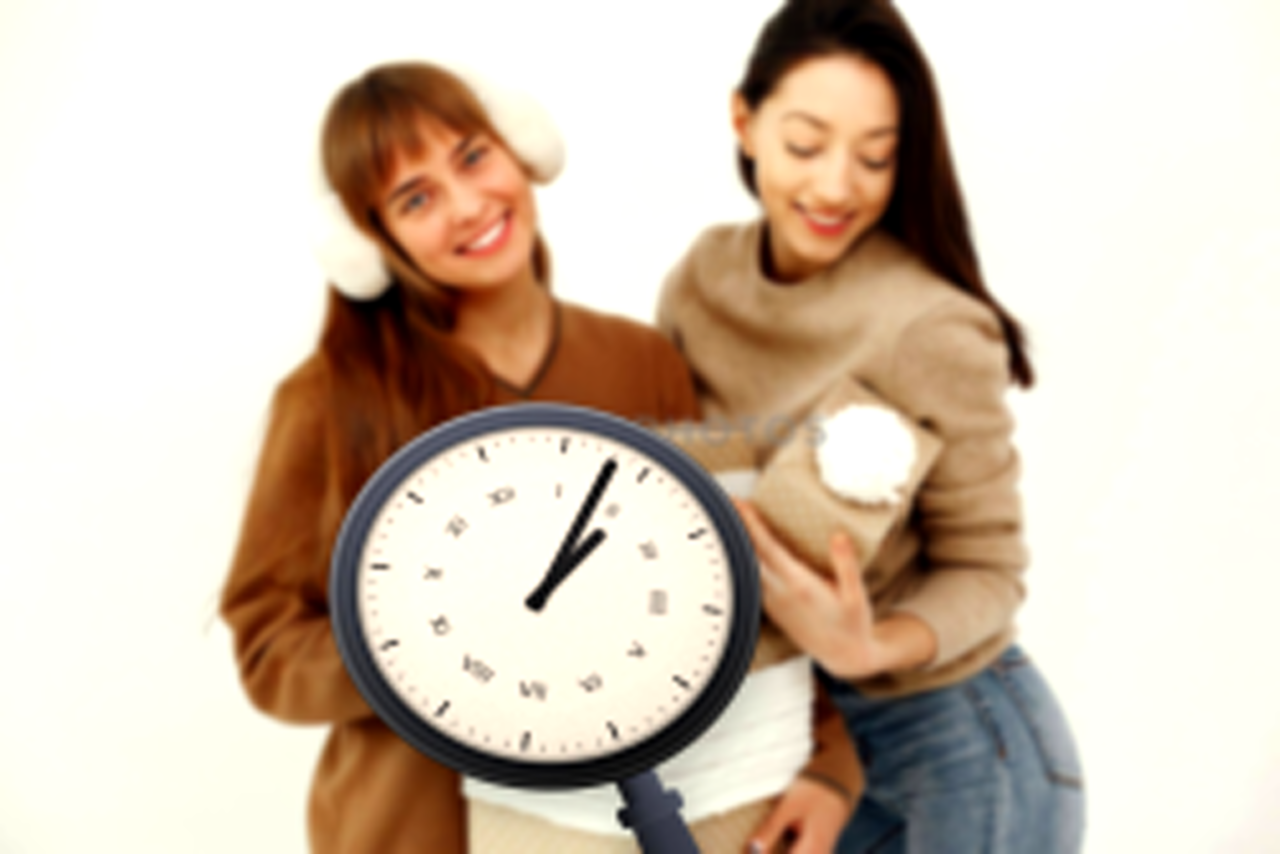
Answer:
2h08
